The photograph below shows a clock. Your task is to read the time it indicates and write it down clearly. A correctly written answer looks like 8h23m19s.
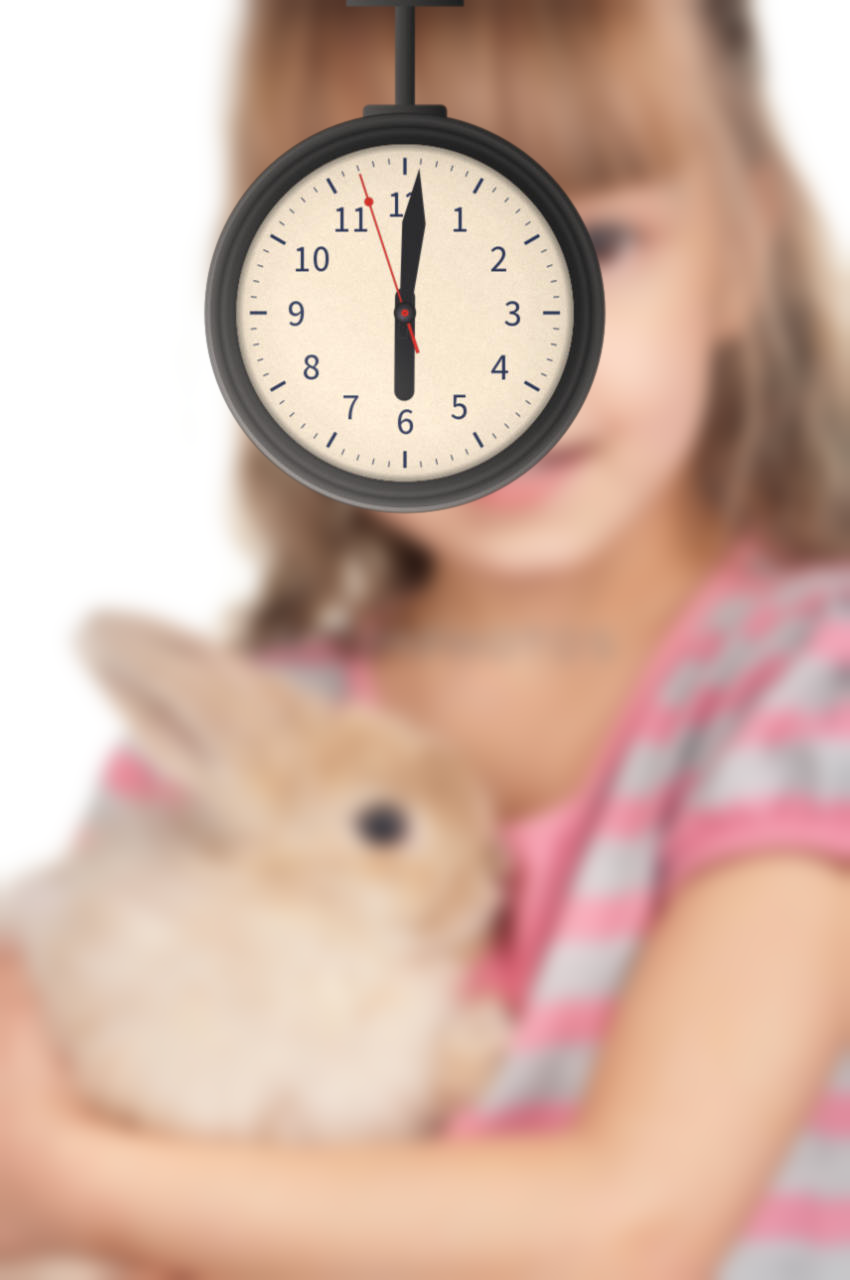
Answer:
6h00m57s
